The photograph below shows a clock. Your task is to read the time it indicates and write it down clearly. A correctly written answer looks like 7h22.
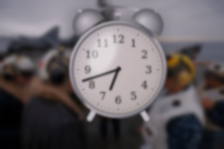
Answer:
6h42
